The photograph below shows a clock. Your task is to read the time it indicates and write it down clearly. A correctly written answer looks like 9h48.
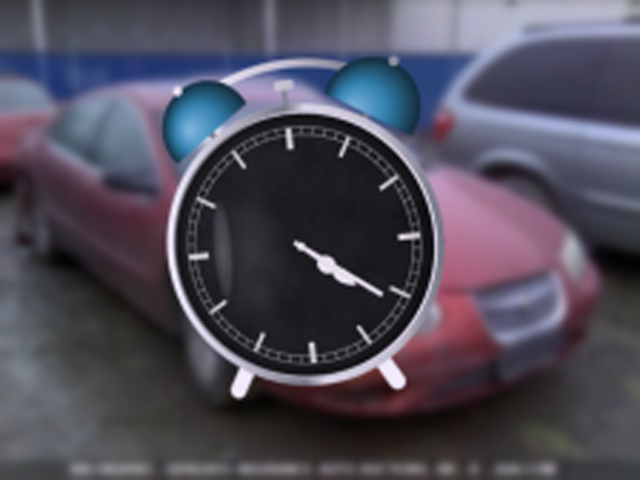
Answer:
4h21
